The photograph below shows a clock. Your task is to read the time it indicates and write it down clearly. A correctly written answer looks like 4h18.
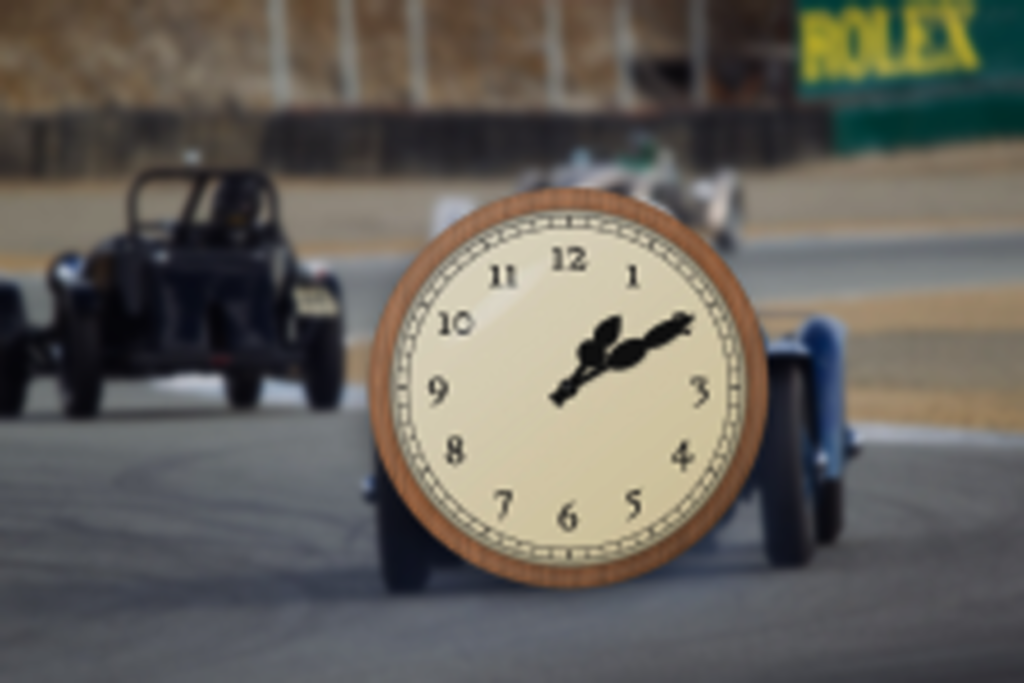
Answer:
1h10
